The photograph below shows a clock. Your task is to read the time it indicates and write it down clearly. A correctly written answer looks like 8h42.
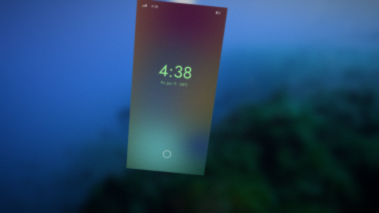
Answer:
4h38
